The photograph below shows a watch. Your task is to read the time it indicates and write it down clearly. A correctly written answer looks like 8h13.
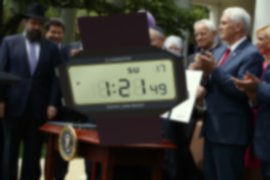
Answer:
1h21
